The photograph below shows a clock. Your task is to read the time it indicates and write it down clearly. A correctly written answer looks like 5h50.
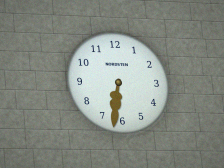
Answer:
6h32
